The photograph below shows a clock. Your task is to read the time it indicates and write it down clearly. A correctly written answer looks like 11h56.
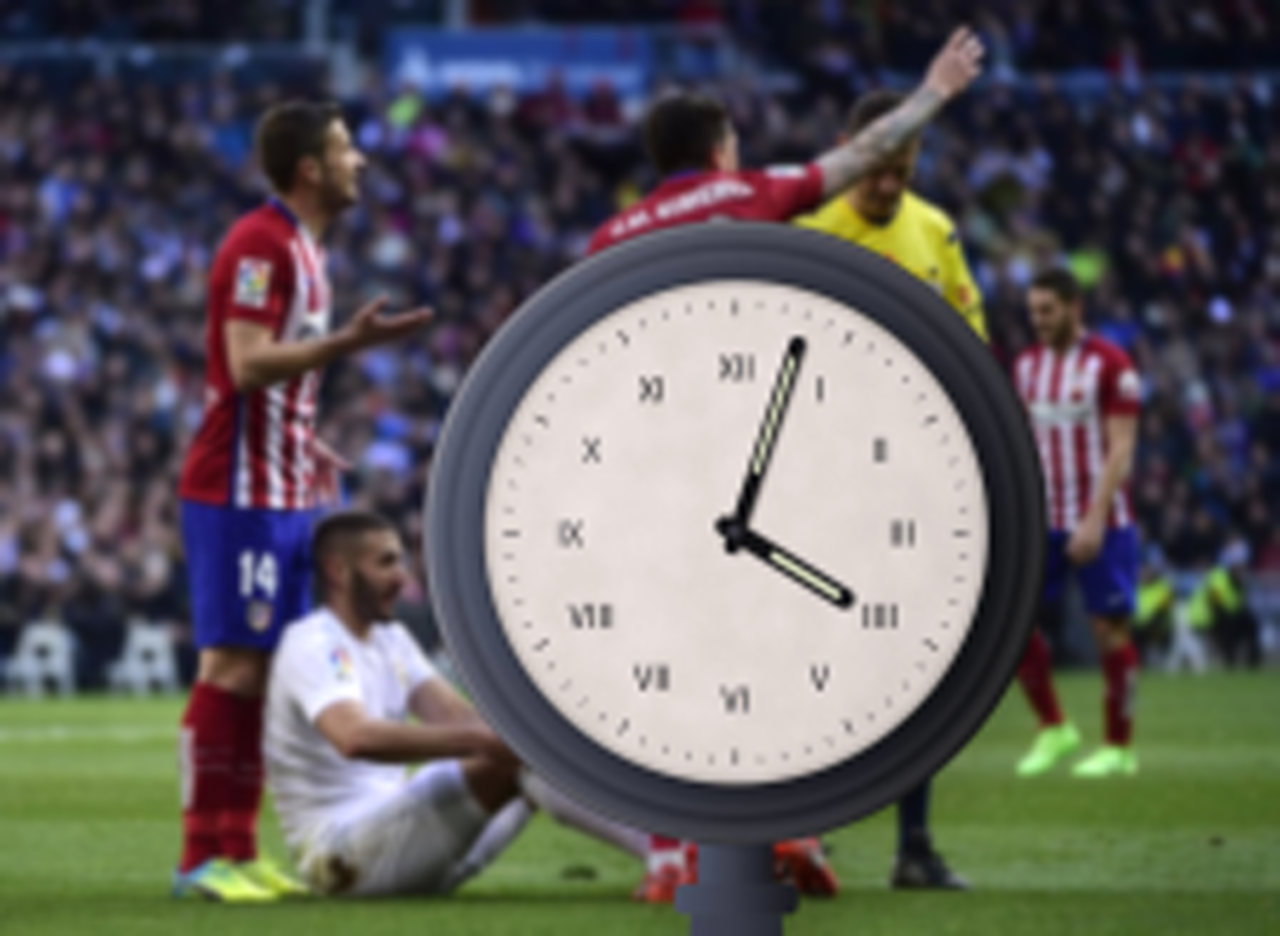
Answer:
4h03
